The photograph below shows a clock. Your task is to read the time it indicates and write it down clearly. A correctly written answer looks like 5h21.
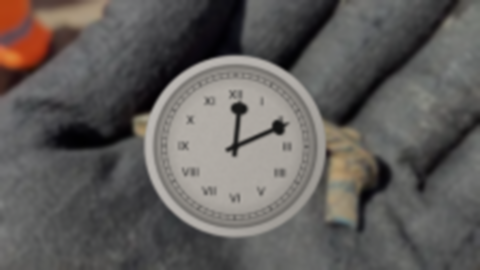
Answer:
12h11
